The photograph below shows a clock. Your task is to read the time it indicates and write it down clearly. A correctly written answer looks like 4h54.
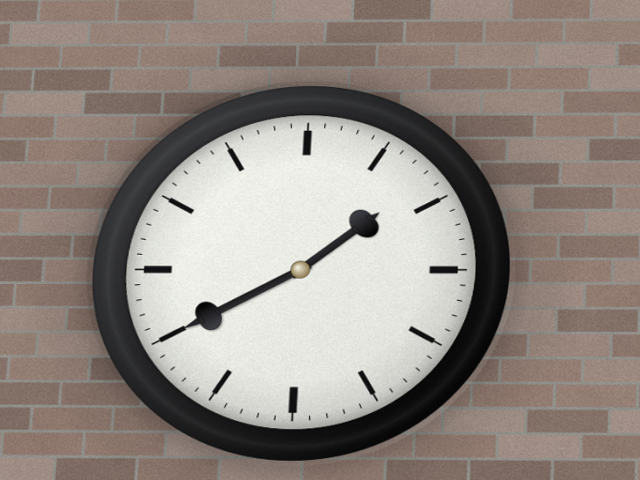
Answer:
1h40
